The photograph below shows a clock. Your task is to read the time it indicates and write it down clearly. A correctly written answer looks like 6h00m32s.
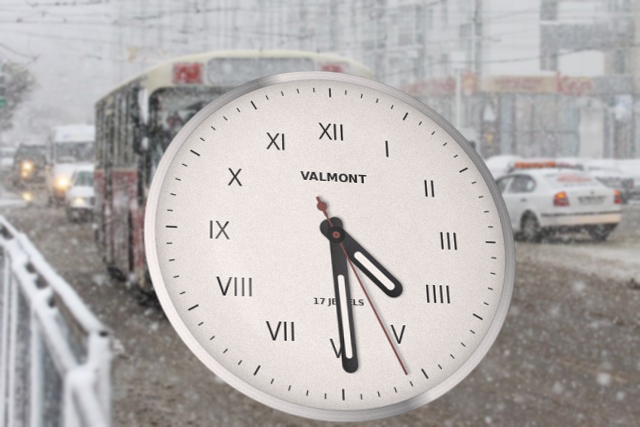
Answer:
4h29m26s
